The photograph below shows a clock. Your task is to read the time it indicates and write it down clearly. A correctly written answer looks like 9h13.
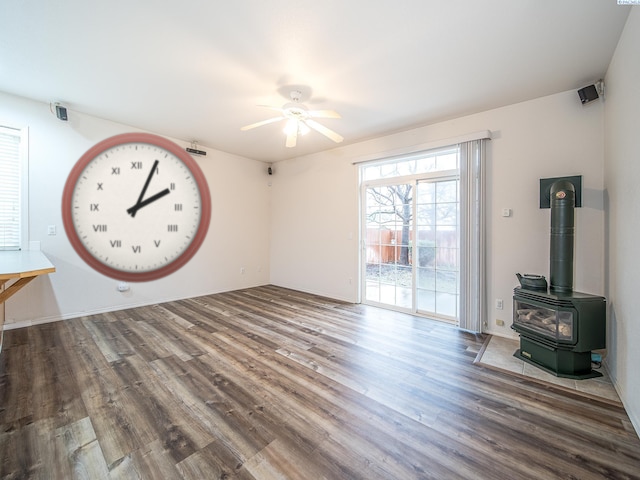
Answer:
2h04
